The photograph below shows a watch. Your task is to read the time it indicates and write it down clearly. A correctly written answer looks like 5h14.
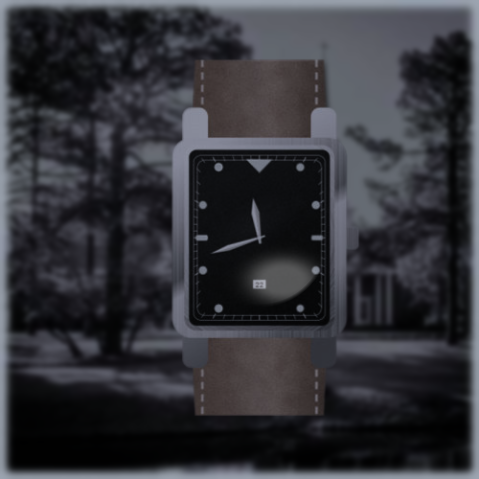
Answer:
11h42
